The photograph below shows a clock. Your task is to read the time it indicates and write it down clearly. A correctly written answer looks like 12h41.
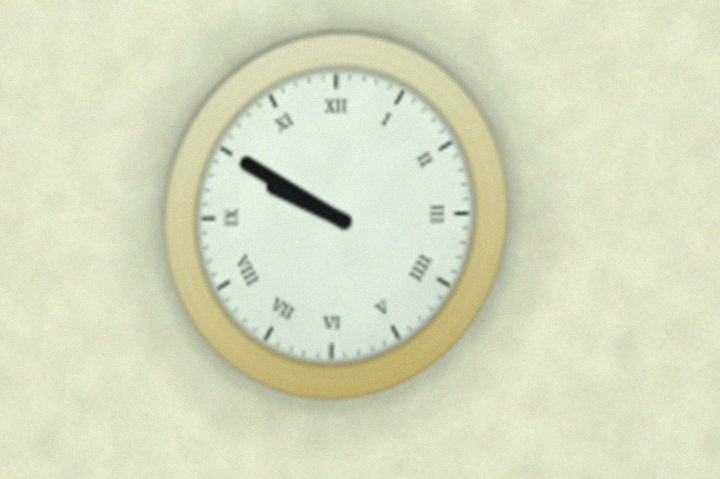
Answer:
9h50
